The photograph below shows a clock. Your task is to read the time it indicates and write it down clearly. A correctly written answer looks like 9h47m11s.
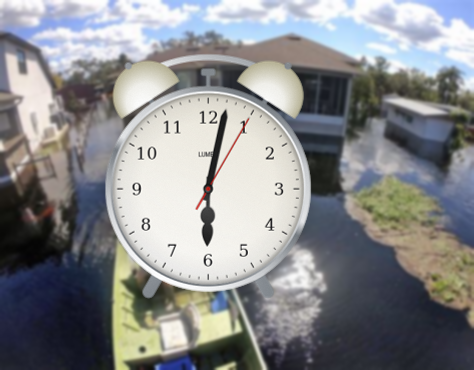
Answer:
6h02m05s
